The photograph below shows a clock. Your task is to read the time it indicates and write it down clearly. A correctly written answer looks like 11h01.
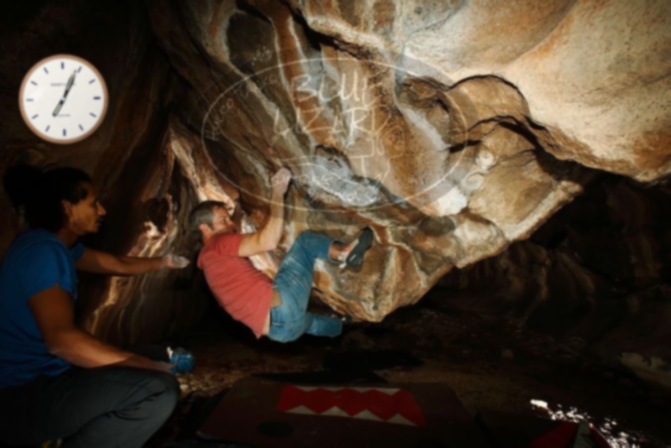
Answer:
7h04
